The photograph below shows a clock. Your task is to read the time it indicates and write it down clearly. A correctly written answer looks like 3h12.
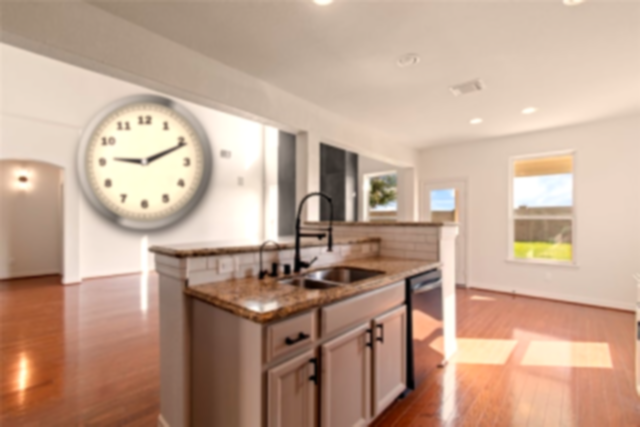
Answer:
9h11
